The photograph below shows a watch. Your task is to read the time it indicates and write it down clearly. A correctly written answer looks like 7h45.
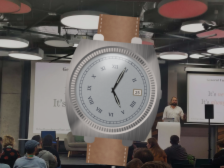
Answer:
5h04
